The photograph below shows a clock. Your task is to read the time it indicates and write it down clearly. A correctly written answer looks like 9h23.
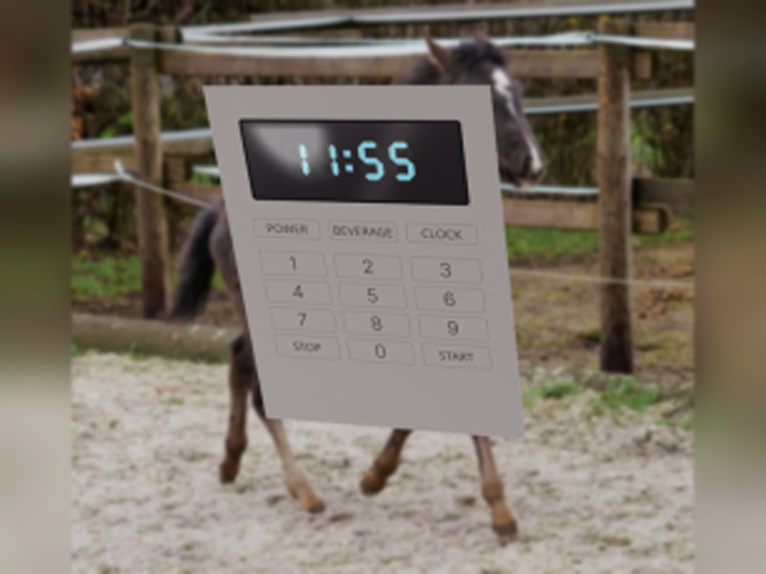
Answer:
11h55
